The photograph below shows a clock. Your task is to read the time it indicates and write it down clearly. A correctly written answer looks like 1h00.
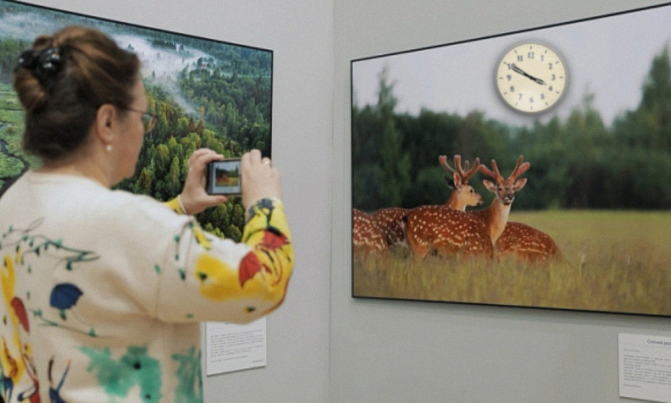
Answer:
3h50
